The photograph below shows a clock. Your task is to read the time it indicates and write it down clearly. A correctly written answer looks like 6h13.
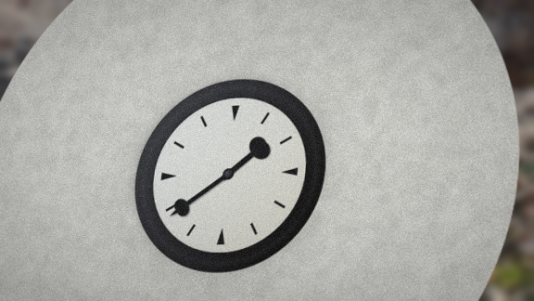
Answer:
1h39
